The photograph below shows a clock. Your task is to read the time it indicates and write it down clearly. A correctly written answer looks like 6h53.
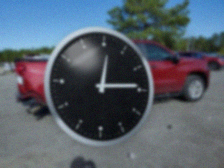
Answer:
12h14
